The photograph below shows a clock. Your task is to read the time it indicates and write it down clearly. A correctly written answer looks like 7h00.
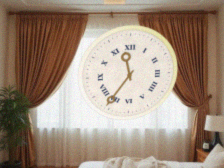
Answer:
11h36
